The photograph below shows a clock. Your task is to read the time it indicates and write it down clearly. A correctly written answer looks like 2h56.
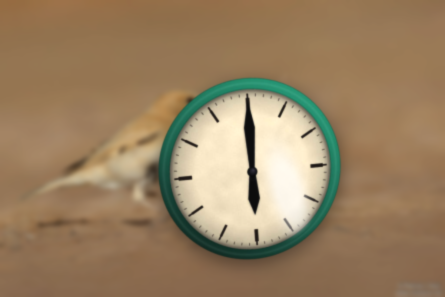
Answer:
6h00
